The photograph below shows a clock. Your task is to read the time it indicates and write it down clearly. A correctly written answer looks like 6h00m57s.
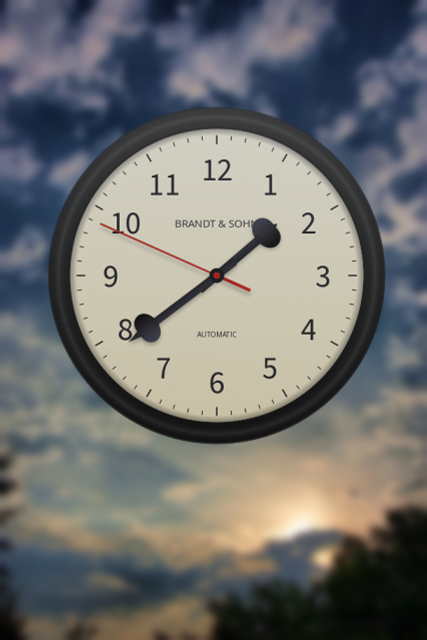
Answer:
1h38m49s
